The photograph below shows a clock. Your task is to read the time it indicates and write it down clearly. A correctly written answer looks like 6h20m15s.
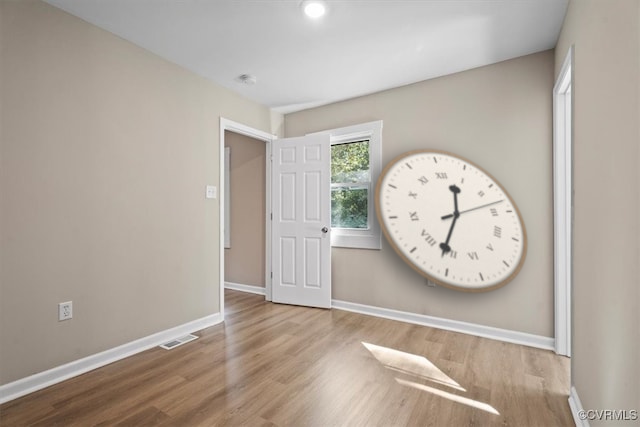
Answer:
12h36m13s
